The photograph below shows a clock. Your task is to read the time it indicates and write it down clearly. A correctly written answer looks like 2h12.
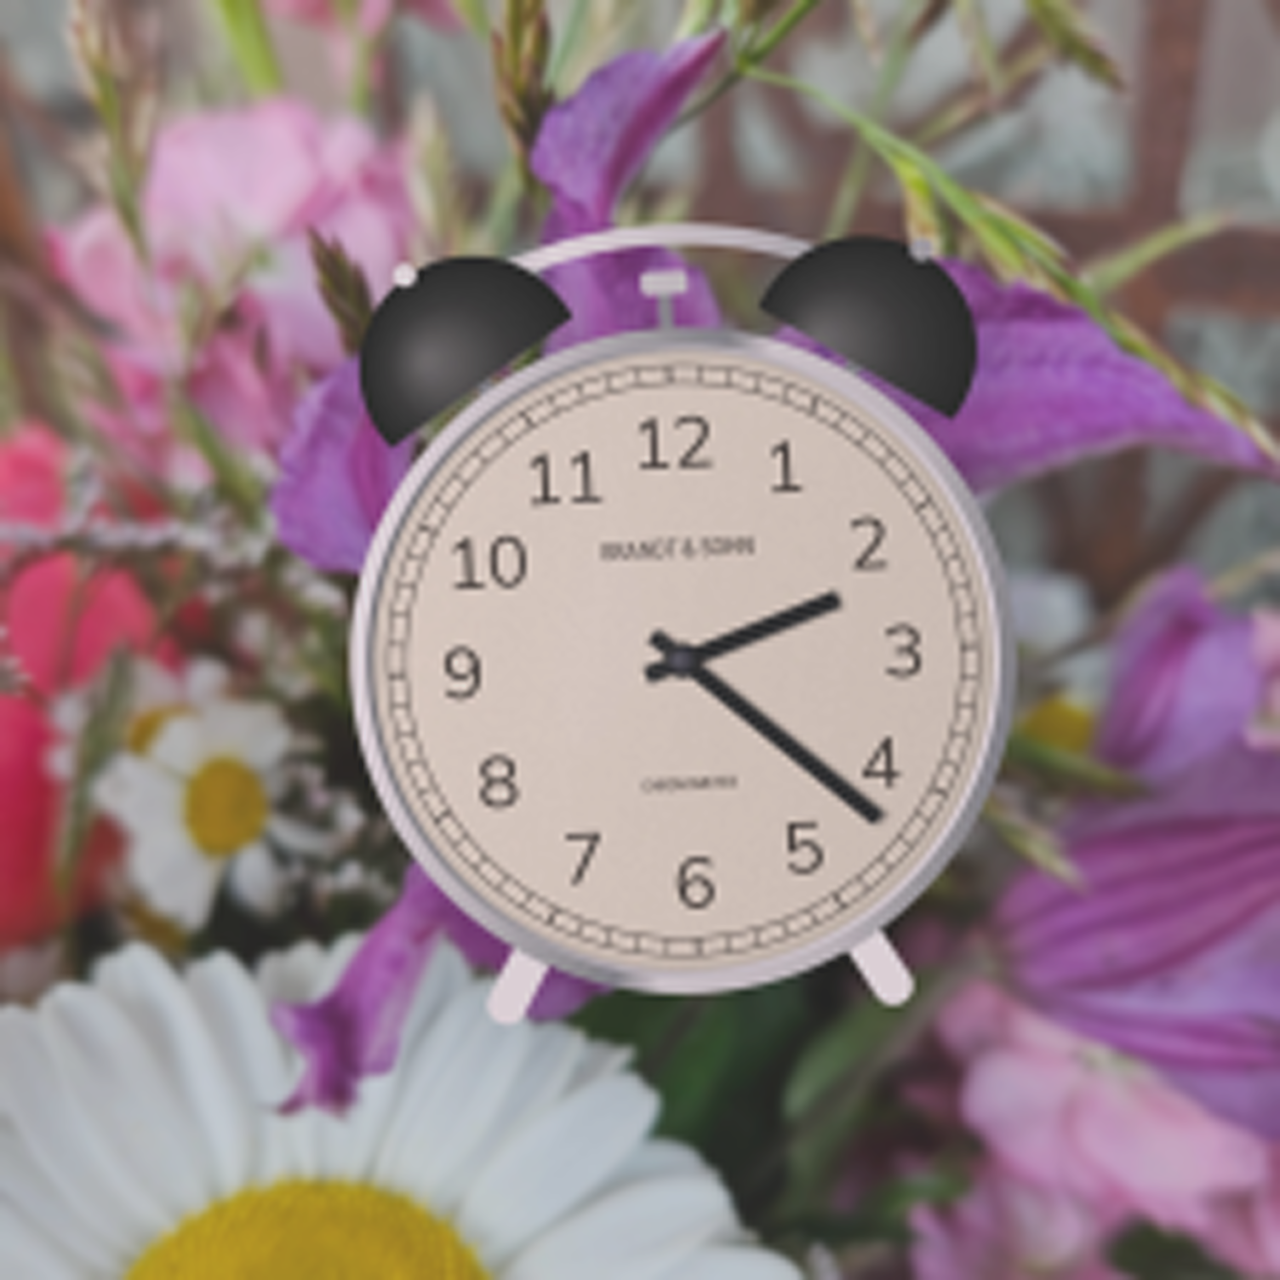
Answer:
2h22
